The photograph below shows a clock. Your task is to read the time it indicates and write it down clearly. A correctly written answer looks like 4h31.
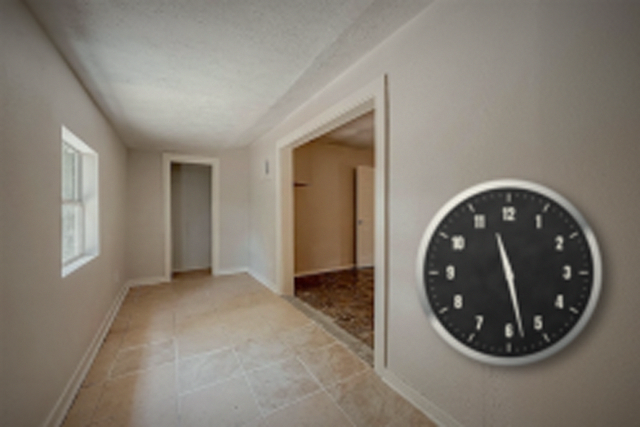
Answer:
11h28
